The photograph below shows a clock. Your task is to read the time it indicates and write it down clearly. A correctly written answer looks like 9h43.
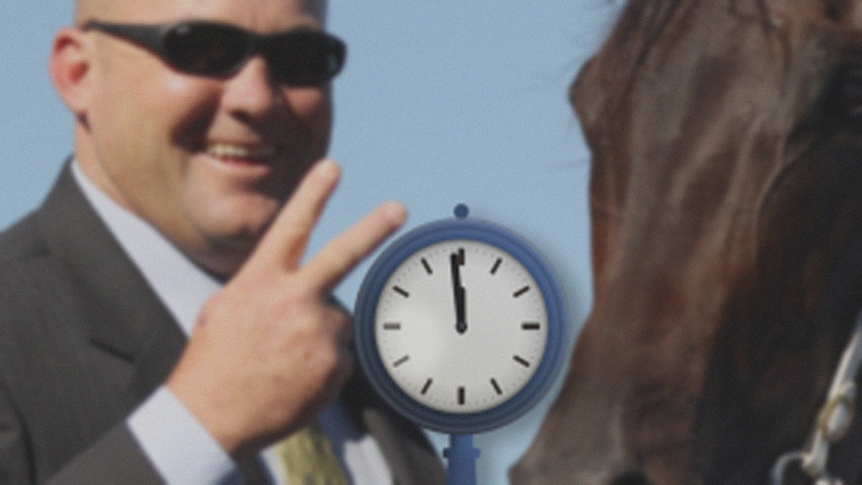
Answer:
11h59
